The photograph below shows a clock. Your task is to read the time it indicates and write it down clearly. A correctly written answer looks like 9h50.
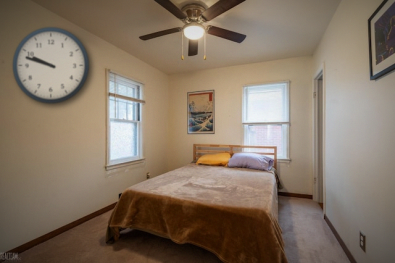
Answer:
9h48
